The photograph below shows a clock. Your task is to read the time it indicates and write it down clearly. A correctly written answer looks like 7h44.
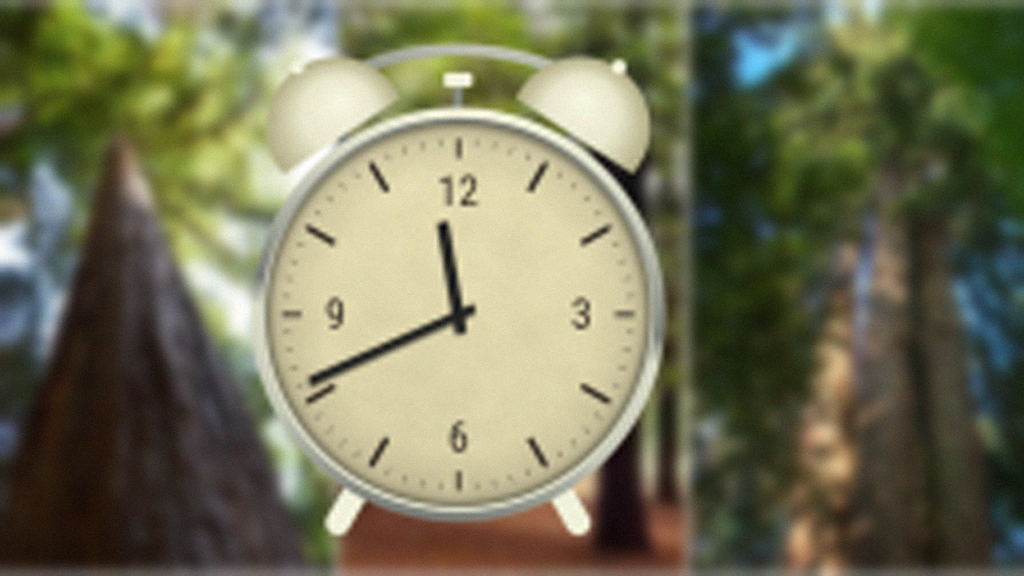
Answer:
11h41
